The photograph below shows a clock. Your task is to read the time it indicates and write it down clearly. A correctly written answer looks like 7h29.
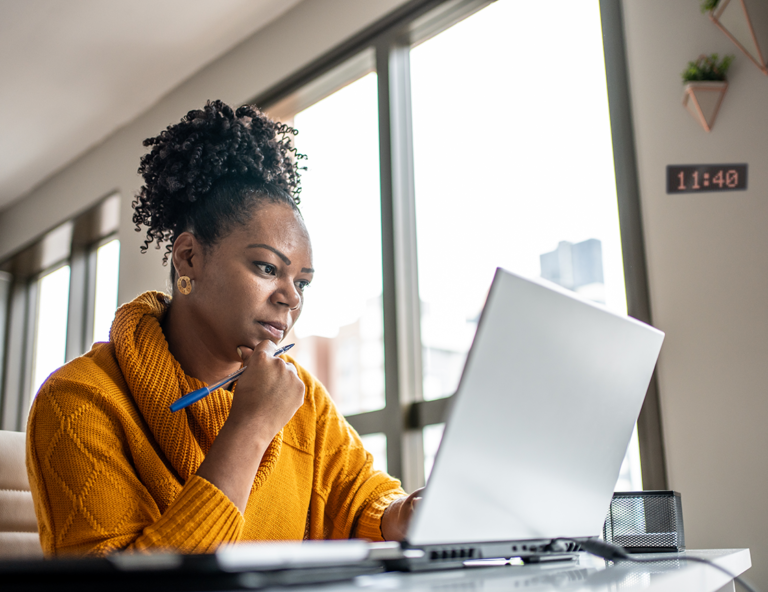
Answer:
11h40
